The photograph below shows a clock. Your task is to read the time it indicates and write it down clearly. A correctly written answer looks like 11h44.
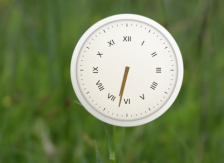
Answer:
6h32
